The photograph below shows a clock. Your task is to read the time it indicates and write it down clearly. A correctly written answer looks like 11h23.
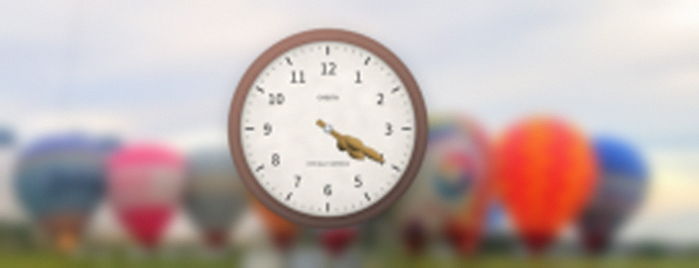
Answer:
4h20
